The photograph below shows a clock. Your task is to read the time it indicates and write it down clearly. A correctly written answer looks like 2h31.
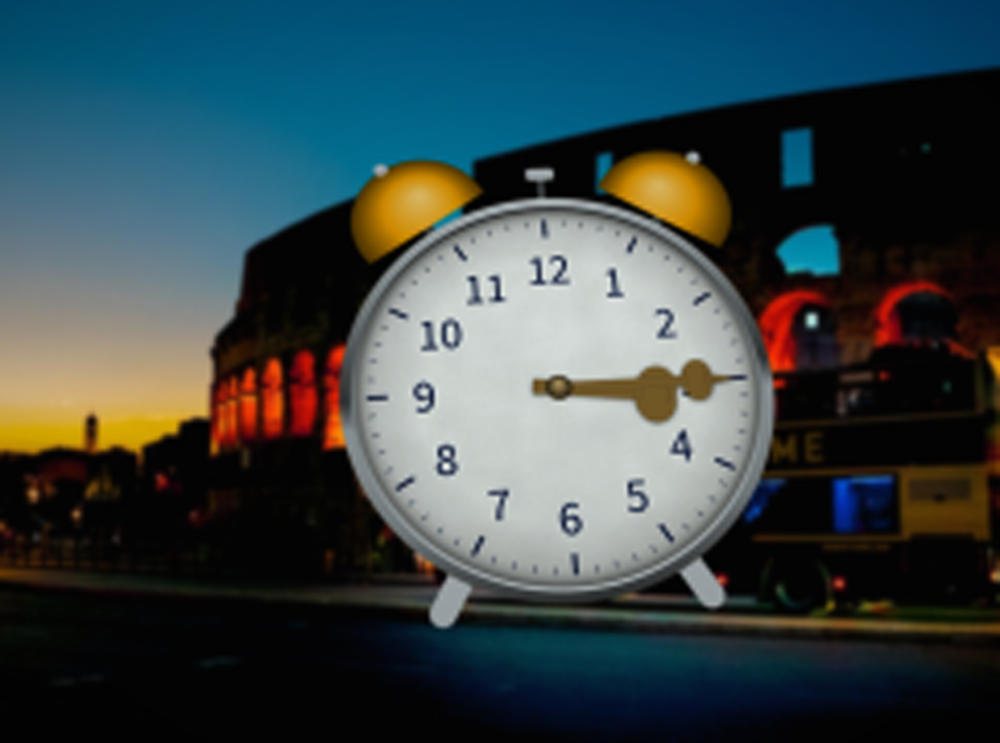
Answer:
3h15
